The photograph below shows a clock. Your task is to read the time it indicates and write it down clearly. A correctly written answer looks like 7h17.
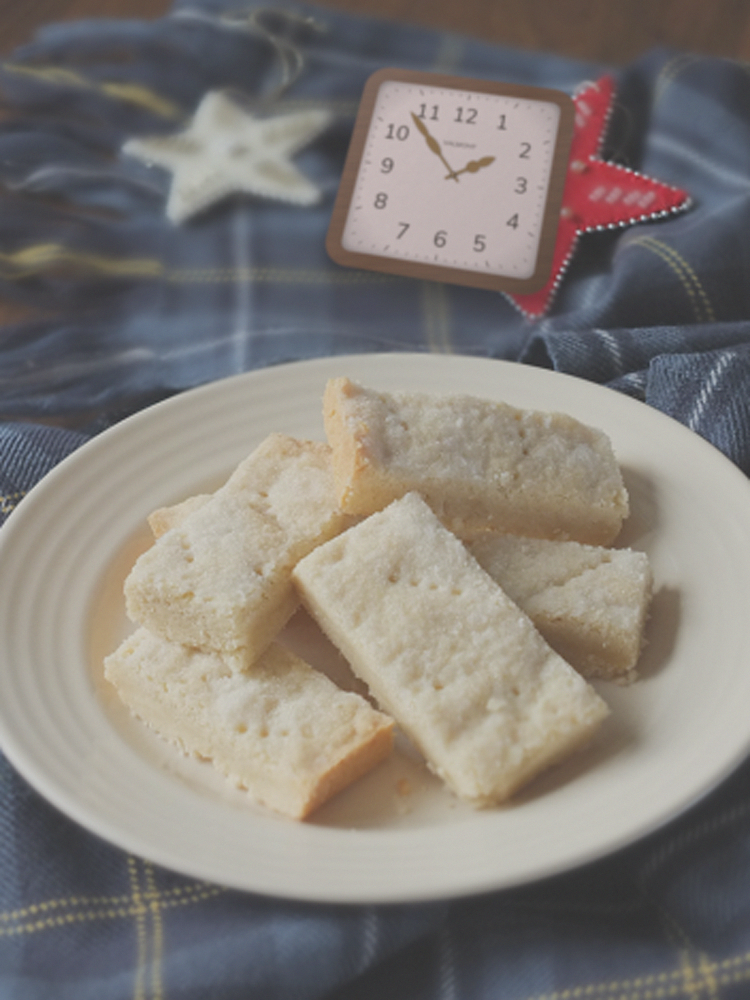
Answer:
1h53
